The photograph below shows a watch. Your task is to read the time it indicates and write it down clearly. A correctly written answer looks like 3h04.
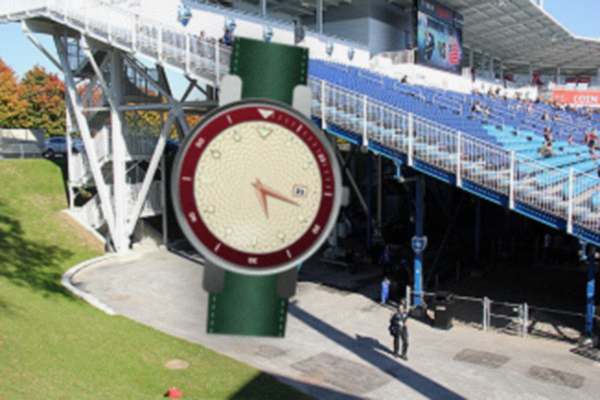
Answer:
5h18
